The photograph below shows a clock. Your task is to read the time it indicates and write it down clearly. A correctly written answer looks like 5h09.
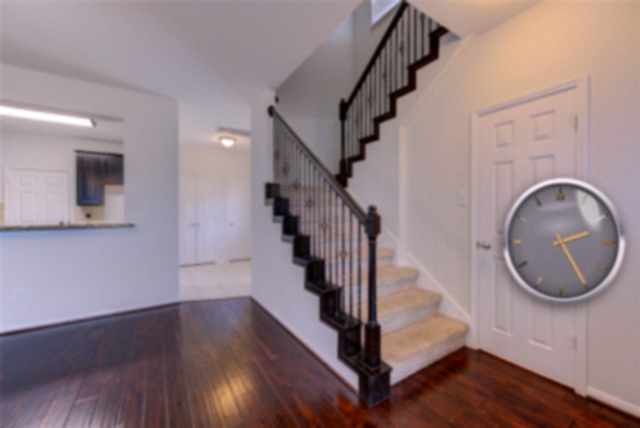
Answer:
2h25
